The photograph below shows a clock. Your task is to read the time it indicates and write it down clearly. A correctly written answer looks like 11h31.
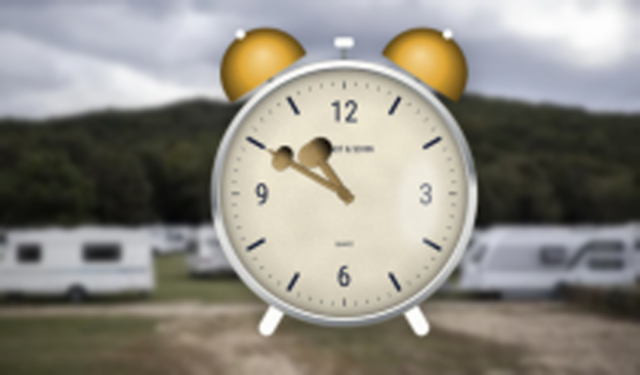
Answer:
10h50
